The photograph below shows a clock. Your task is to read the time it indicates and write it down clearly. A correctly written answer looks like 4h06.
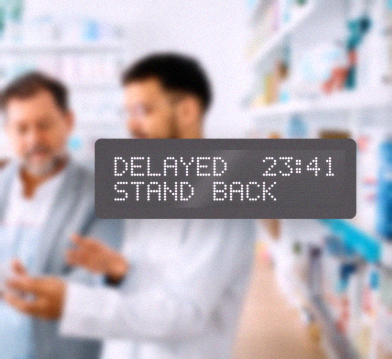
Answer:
23h41
